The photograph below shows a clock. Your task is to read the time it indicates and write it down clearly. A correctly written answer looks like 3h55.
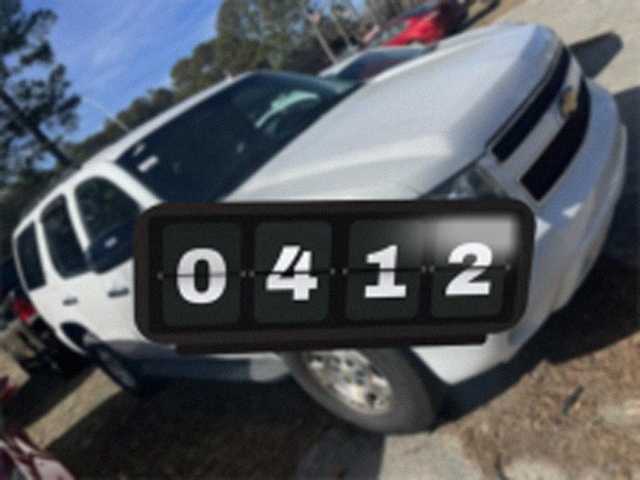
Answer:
4h12
